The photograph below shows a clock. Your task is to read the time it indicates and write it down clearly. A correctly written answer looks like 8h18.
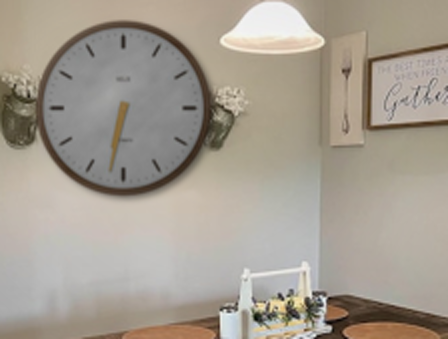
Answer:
6h32
